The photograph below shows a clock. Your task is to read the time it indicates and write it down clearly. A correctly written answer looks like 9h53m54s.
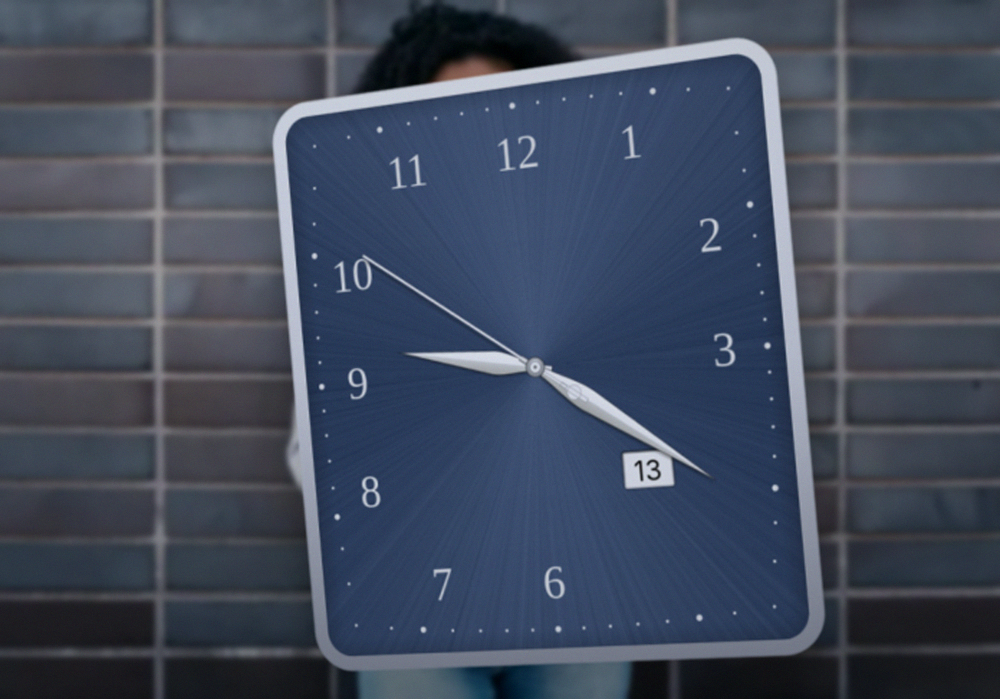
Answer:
9h20m51s
